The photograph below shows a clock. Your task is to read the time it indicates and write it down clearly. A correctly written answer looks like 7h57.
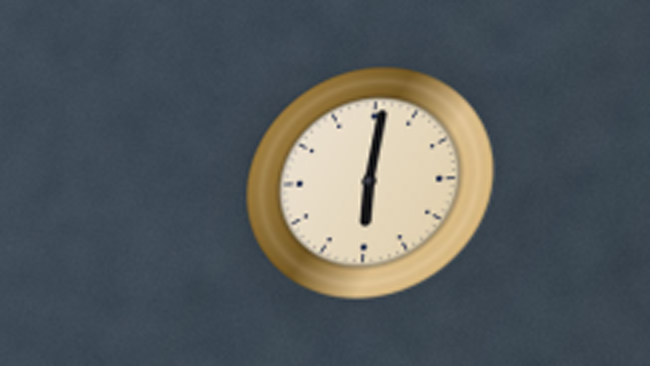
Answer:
6h01
